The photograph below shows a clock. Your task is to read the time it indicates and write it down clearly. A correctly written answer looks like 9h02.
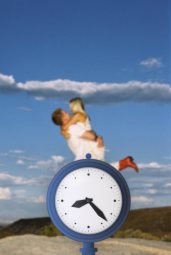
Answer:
8h23
